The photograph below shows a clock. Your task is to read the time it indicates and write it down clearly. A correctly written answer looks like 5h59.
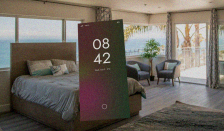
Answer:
8h42
